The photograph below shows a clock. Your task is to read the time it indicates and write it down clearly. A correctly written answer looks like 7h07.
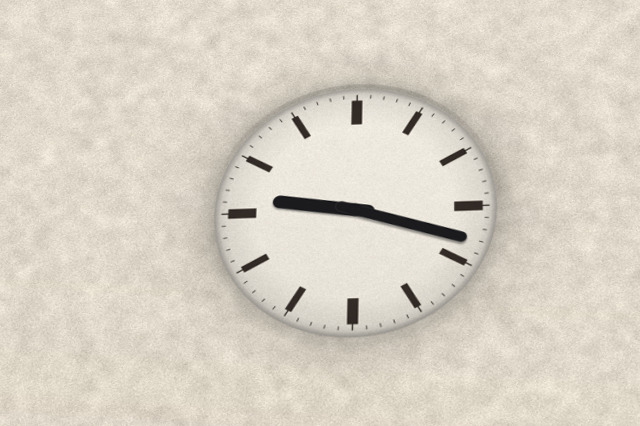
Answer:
9h18
